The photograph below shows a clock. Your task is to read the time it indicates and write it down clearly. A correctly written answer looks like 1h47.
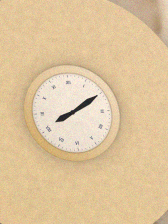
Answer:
8h10
